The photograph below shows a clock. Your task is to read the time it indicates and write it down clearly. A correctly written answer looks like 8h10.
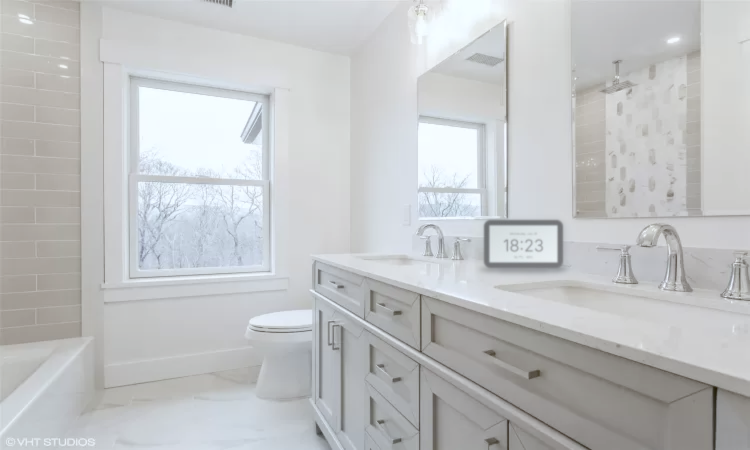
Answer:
18h23
